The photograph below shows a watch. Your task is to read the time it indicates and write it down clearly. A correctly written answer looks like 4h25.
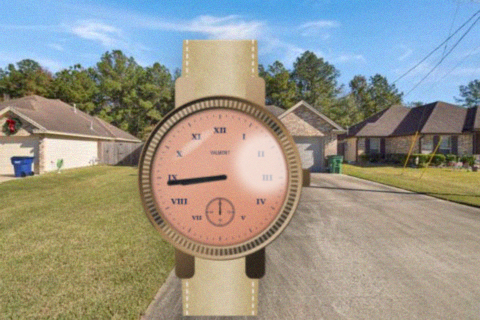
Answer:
8h44
